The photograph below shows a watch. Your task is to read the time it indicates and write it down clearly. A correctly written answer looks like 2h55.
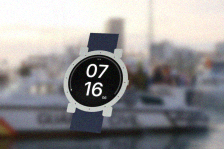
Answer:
7h16
